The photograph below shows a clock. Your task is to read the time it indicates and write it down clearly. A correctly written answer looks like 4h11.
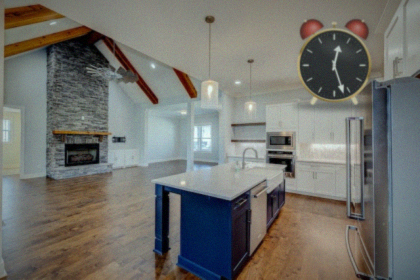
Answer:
12h27
